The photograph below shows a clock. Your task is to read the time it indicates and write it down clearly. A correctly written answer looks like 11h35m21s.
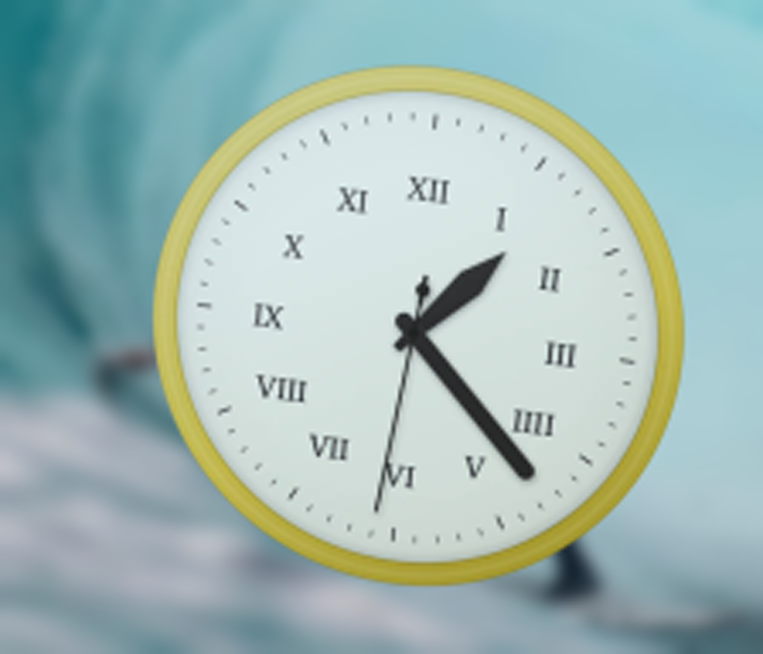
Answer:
1h22m31s
